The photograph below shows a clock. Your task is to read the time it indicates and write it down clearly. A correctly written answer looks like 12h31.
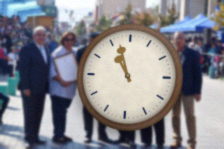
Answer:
10h57
